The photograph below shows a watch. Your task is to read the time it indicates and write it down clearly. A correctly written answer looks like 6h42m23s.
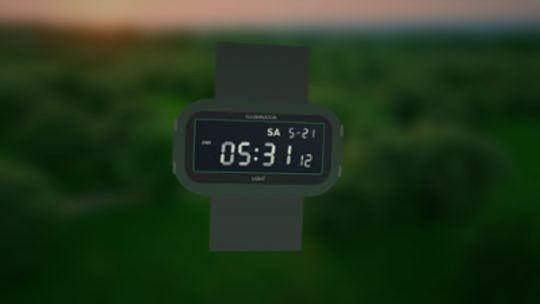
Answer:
5h31m12s
